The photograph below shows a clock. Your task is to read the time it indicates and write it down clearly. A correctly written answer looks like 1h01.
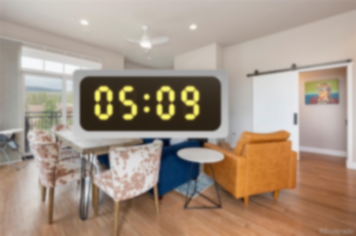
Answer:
5h09
